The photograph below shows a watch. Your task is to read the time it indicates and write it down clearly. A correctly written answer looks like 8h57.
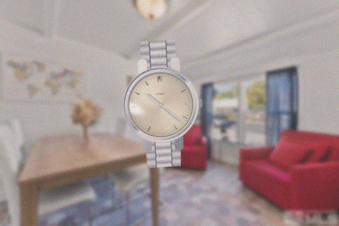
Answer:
10h22
